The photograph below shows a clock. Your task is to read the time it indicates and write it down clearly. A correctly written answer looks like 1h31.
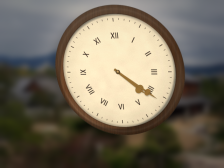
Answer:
4h21
